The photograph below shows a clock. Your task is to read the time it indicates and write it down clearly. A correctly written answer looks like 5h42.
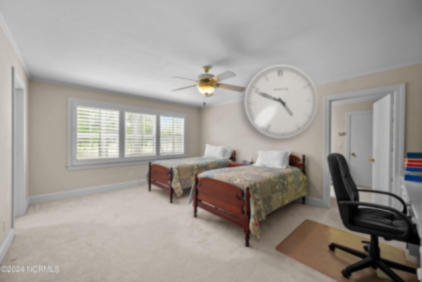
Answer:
4h49
